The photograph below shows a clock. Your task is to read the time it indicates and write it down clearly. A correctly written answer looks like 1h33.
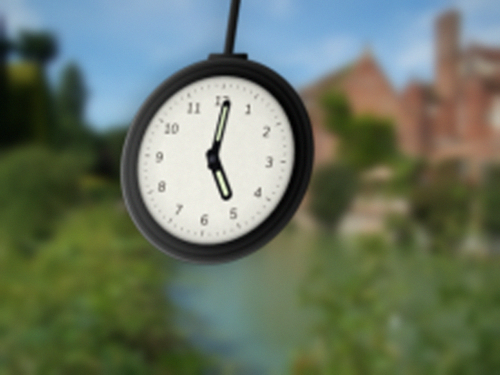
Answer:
5h01
